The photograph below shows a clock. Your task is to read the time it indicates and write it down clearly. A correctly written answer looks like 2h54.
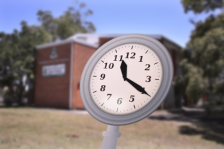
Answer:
11h20
